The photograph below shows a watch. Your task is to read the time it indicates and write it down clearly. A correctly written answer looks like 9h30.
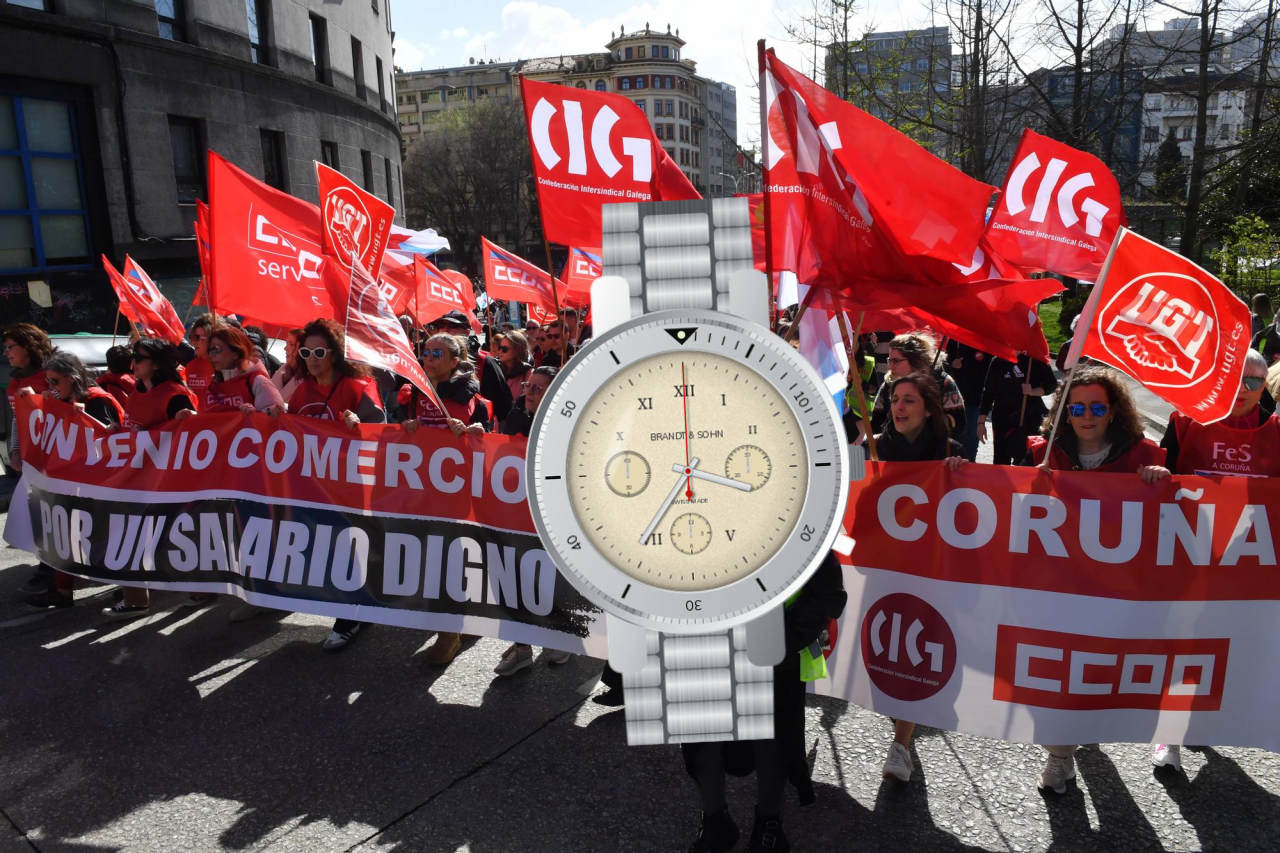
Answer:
3h36
